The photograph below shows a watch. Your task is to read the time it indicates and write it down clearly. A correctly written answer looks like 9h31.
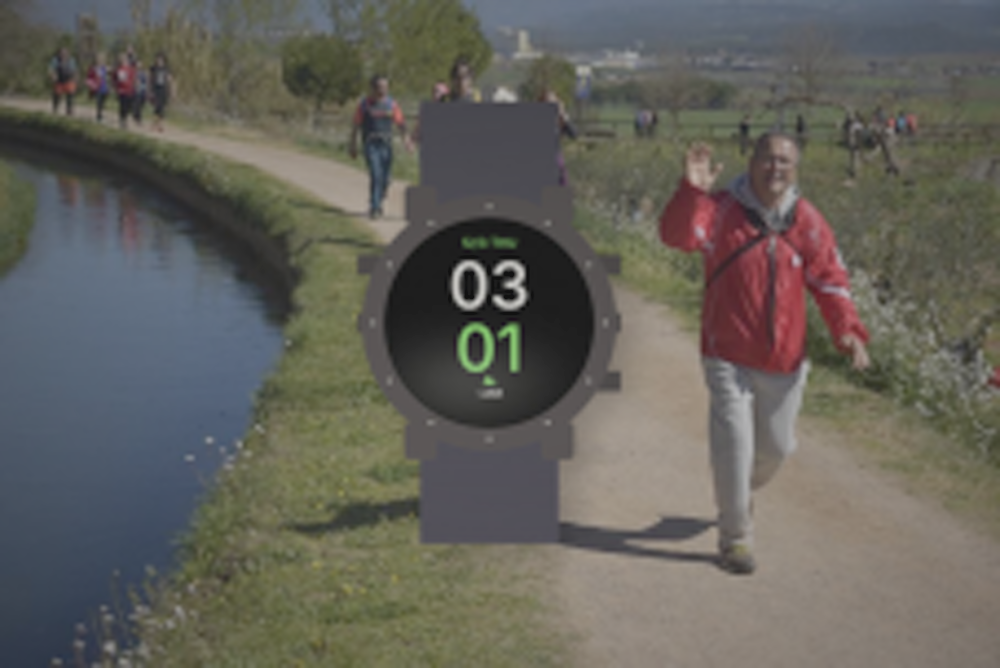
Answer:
3h01
